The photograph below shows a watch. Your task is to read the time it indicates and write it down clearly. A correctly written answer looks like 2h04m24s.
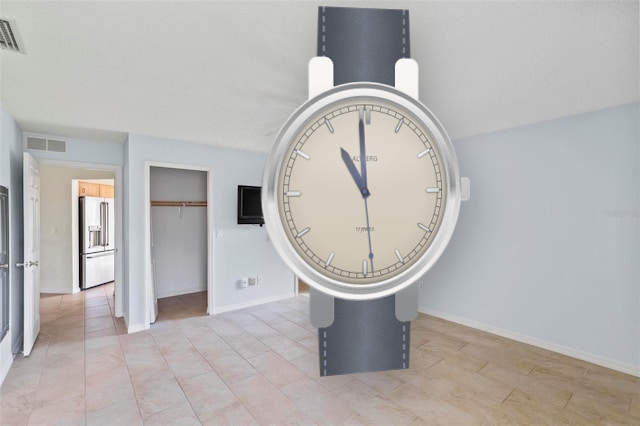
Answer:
10h59m29s
